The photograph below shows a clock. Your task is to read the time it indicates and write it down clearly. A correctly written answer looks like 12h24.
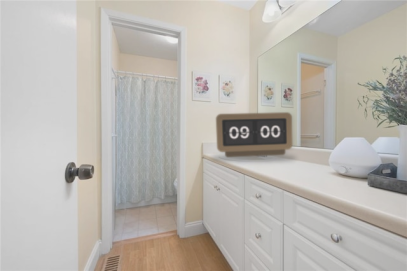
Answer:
9h00
